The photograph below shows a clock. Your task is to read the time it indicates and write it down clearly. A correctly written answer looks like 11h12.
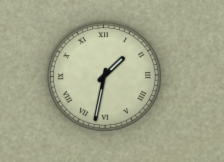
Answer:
1h32
